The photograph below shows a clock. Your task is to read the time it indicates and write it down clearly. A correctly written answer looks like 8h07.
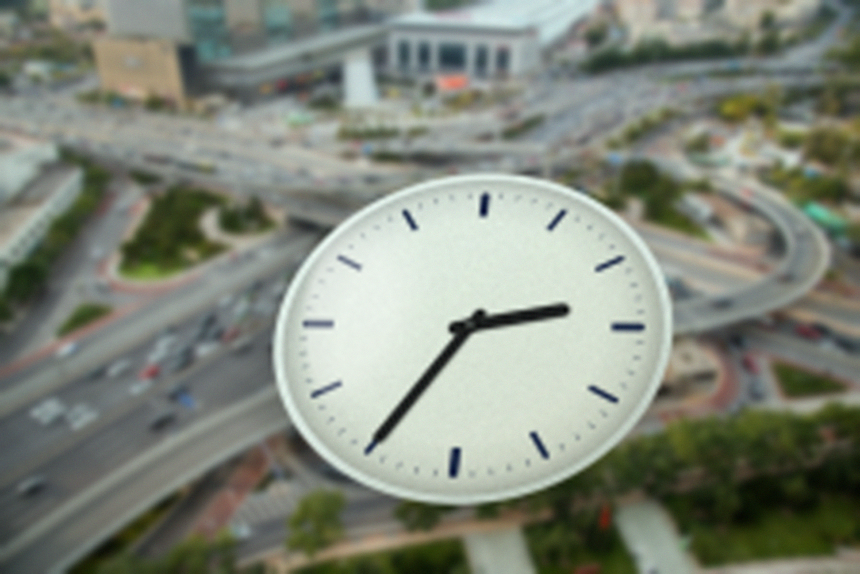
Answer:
2h35
